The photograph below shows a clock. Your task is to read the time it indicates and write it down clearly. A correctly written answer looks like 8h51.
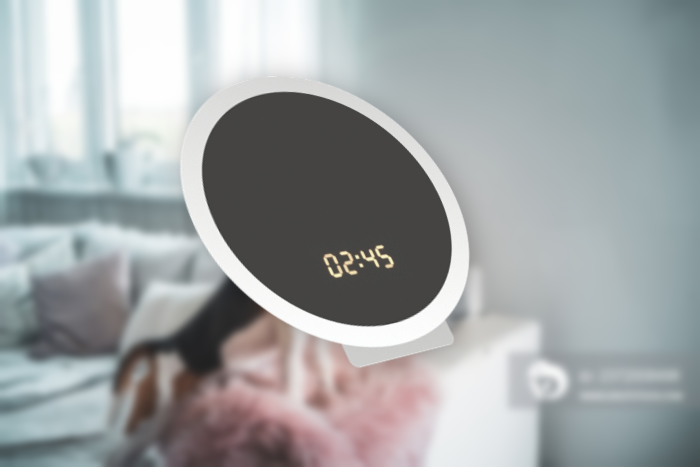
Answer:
2h45
